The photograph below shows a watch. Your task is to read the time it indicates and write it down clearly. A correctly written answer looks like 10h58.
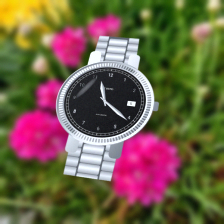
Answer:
11h21
